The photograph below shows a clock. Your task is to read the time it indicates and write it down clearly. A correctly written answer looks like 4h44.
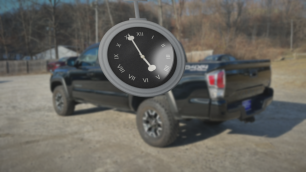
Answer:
4h56
